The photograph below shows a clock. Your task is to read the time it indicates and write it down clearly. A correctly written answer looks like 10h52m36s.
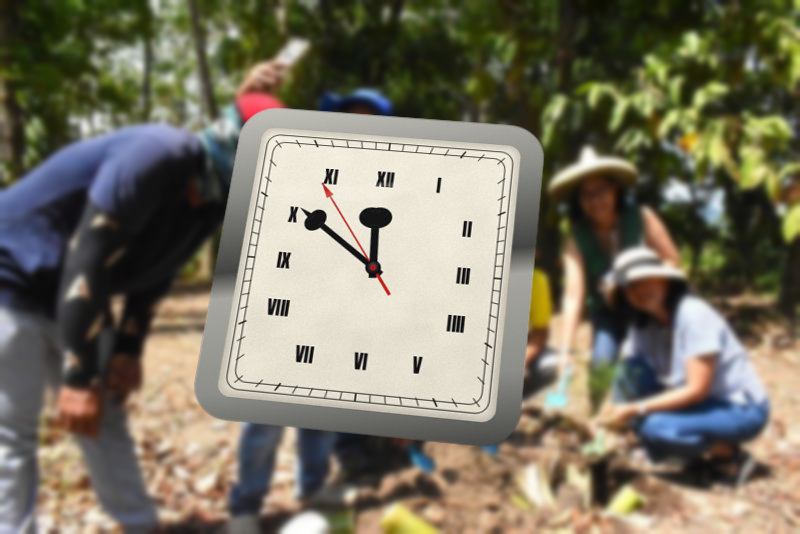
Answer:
11h50m54s
